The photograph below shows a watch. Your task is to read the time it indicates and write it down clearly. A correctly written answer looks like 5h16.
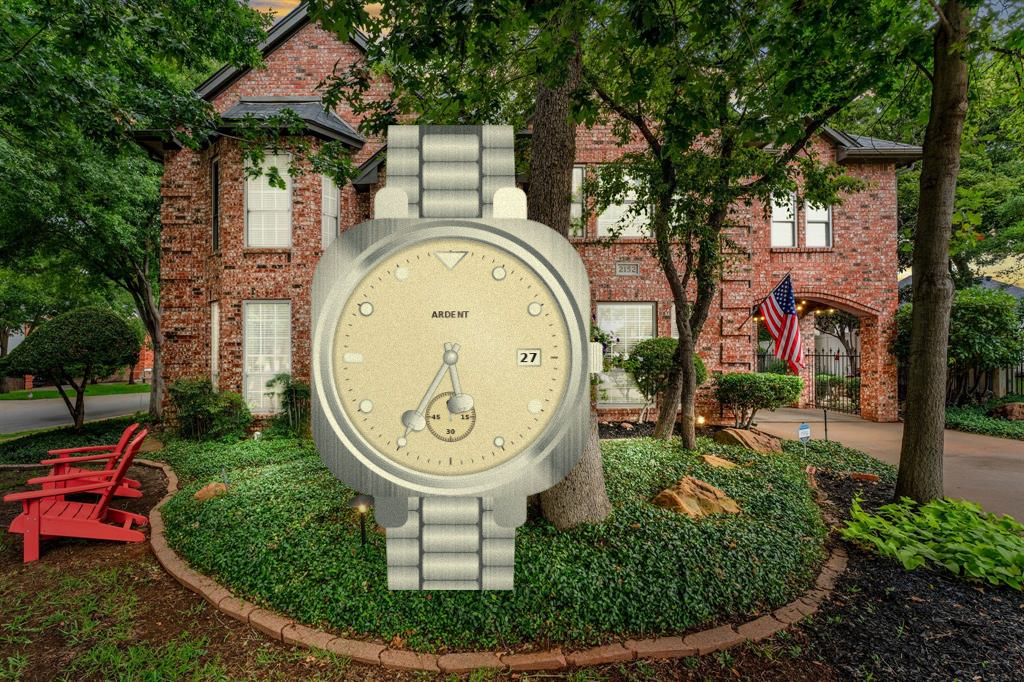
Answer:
5h35
